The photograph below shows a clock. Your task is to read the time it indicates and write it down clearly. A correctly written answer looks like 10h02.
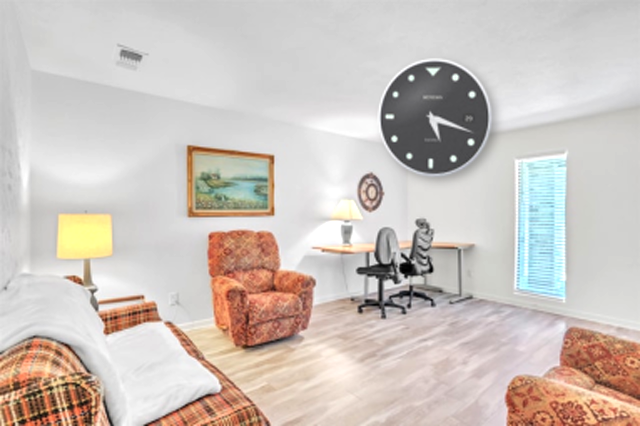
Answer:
5h18
